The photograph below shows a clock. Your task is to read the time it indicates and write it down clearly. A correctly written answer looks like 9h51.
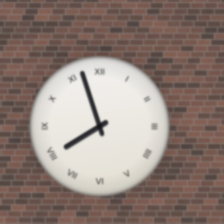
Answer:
7h57
